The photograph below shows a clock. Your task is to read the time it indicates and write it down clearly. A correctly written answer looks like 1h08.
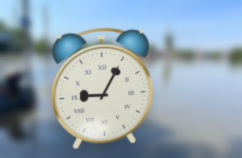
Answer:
9h05
